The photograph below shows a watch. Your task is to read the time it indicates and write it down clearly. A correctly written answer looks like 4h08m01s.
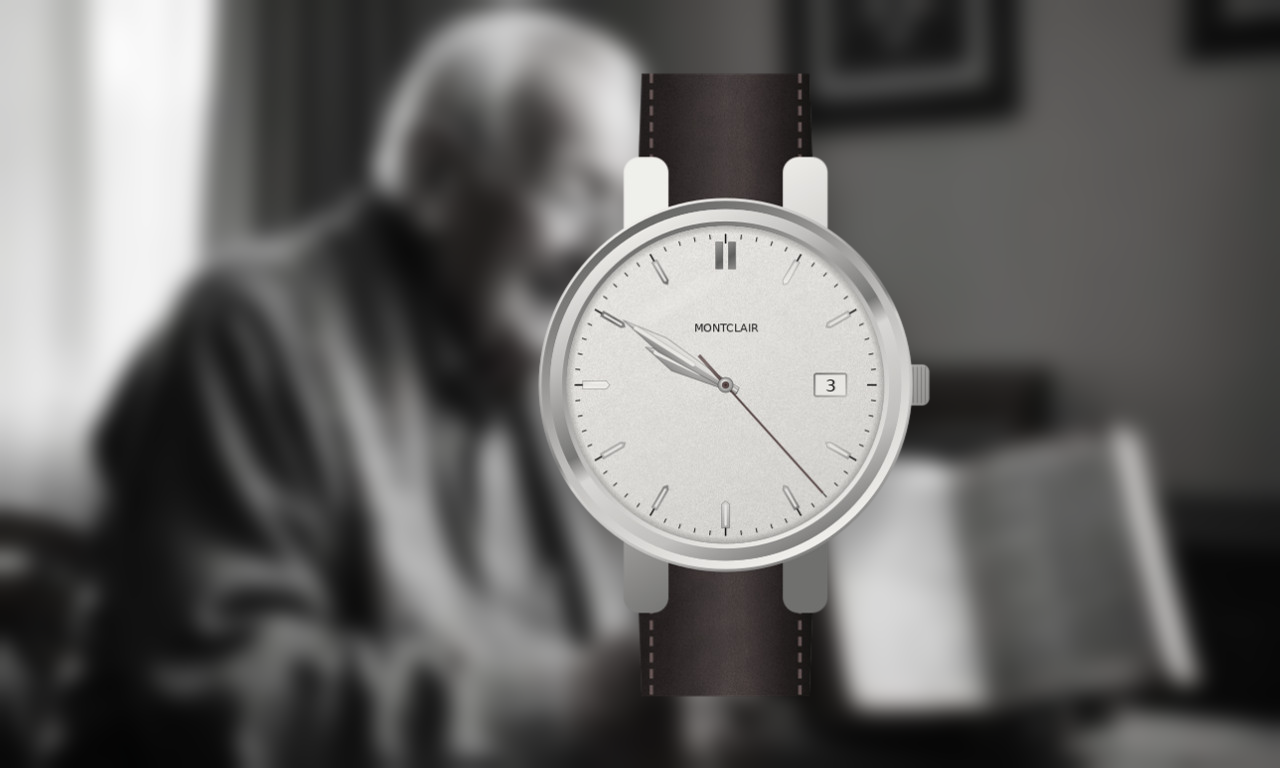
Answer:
9h50m23s
